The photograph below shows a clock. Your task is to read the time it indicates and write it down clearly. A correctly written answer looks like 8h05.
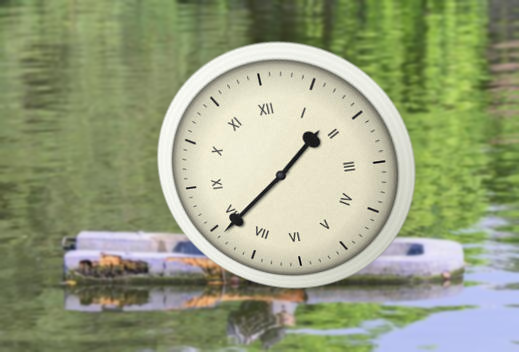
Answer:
1h39
